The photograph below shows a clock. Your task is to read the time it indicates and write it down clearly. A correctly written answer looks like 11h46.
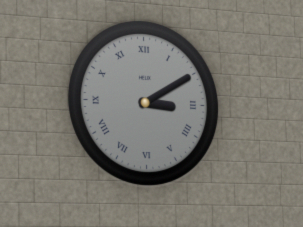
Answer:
3h10
